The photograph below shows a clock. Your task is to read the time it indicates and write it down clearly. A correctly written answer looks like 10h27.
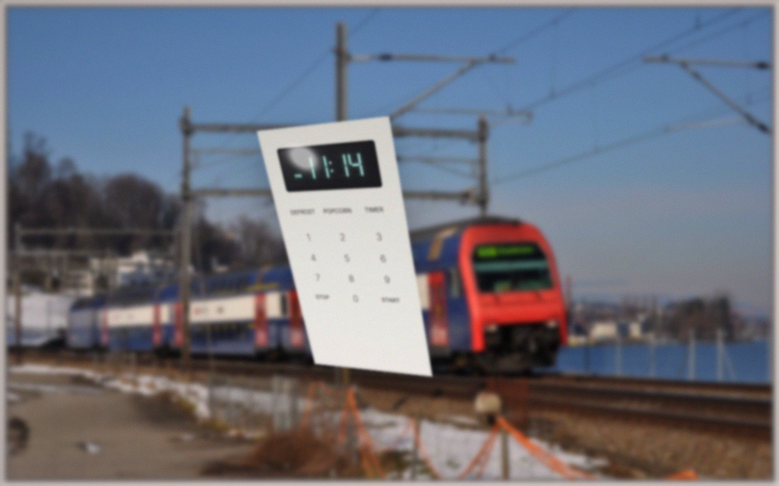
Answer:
11h14
